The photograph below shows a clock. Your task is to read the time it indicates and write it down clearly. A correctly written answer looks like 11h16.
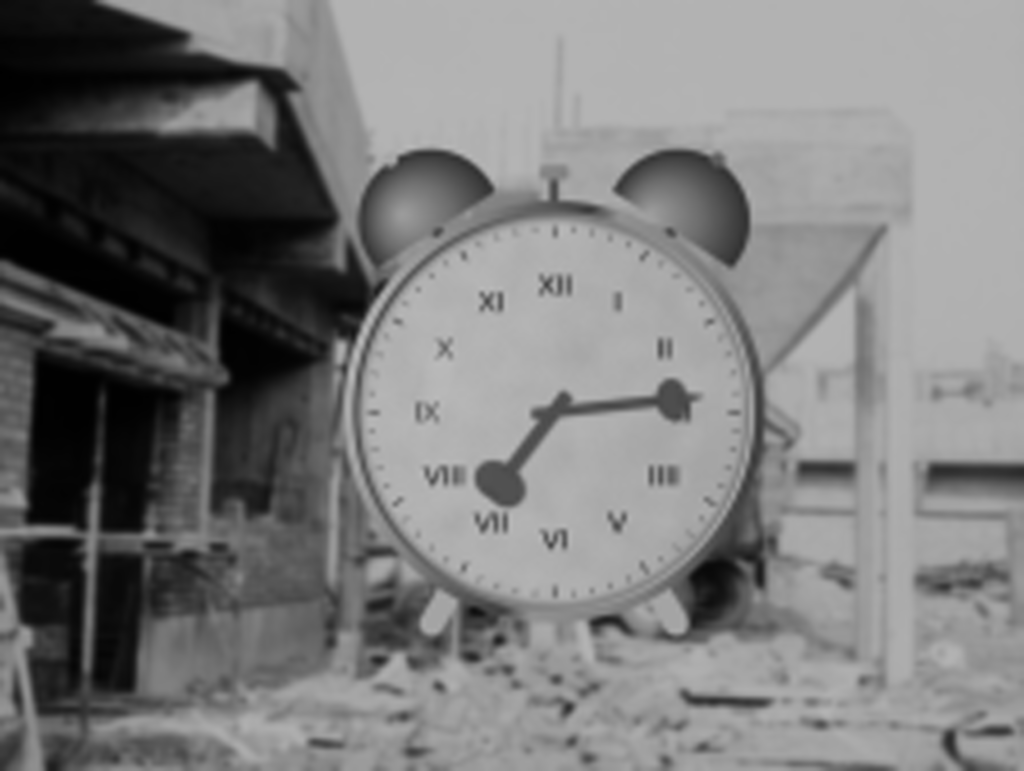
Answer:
7h14
